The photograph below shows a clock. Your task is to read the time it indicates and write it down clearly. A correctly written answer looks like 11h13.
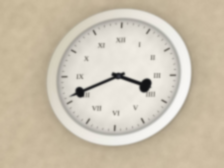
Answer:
3h41
